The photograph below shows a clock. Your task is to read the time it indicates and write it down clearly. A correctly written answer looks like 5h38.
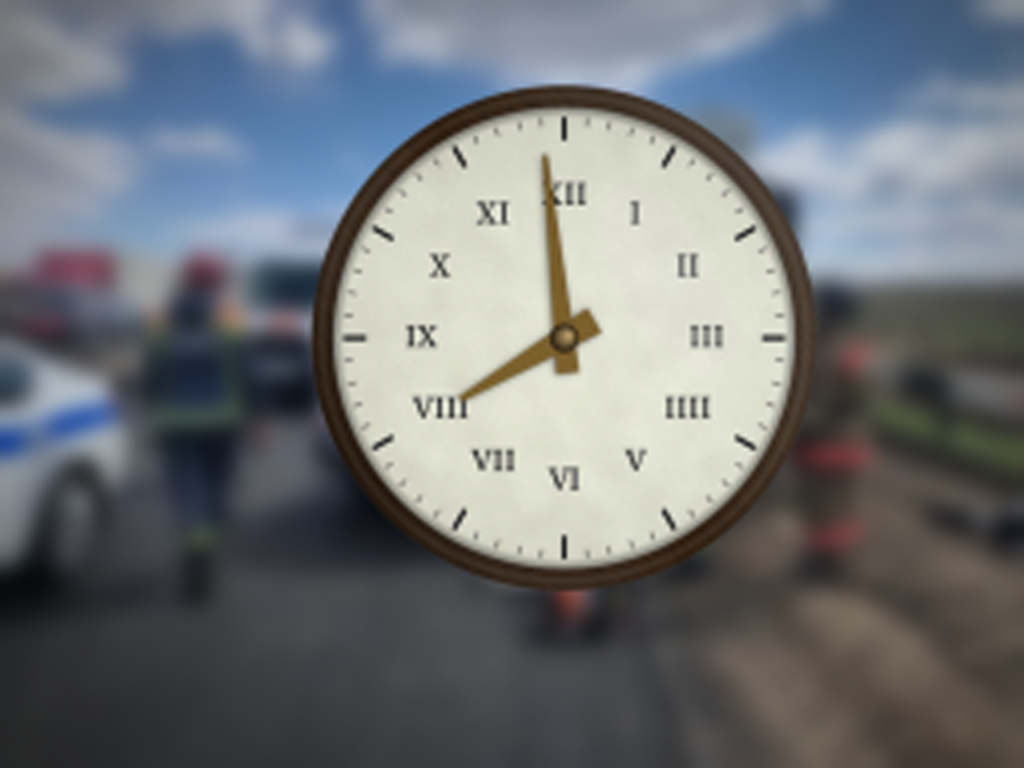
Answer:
7h59
